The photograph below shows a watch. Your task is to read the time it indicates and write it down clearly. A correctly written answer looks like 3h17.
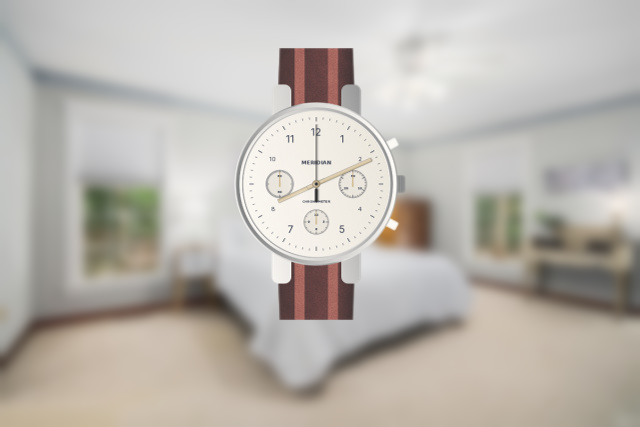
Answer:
8h11
